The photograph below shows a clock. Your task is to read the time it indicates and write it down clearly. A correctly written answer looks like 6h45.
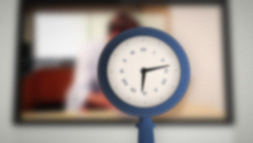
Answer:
6h13
